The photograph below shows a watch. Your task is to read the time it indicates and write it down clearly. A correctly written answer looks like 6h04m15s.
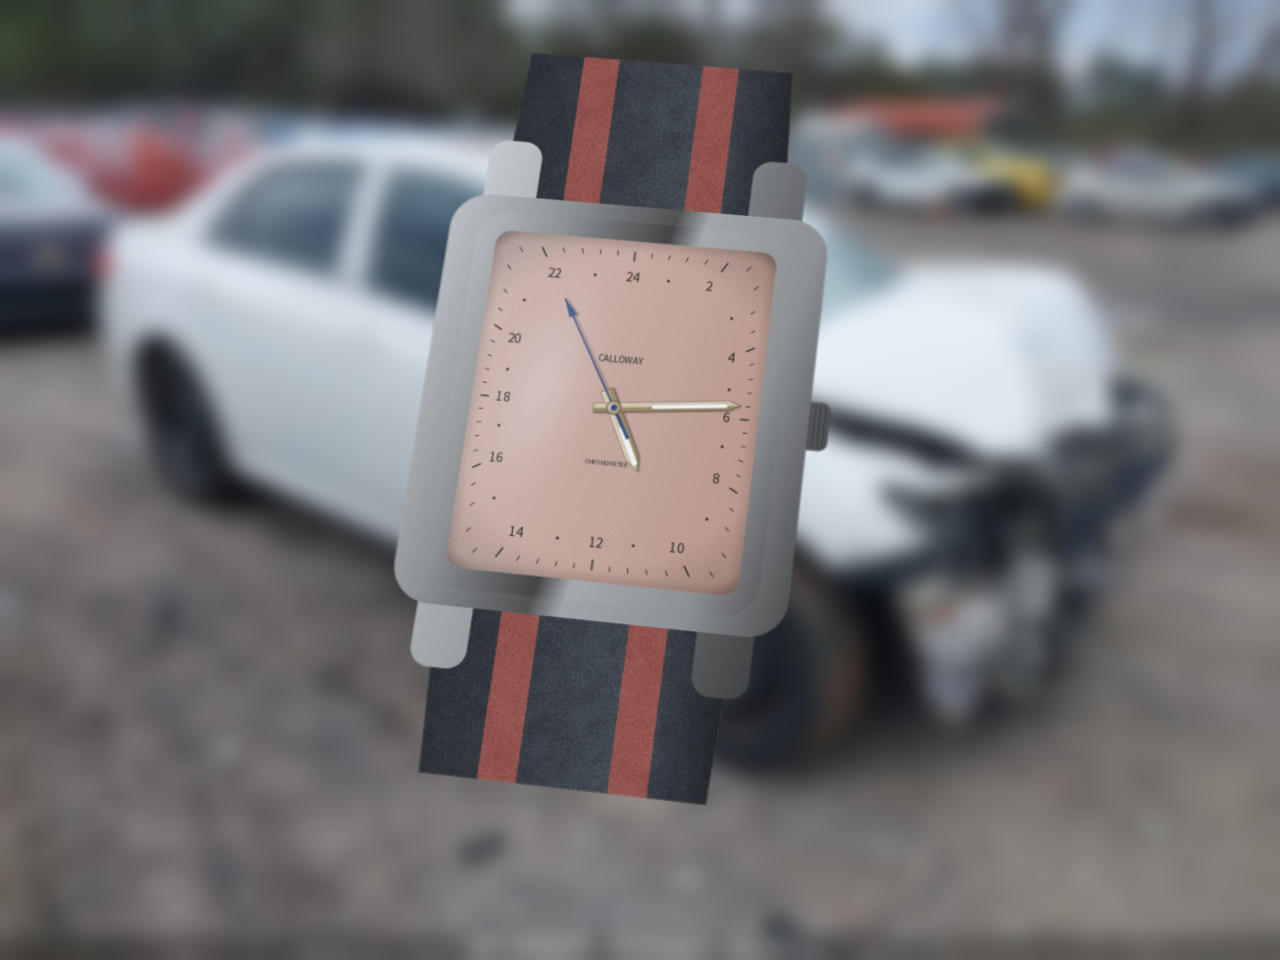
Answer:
10h13m55s
